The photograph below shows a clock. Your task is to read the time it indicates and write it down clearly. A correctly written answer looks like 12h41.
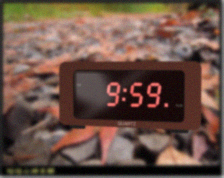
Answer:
9h59
